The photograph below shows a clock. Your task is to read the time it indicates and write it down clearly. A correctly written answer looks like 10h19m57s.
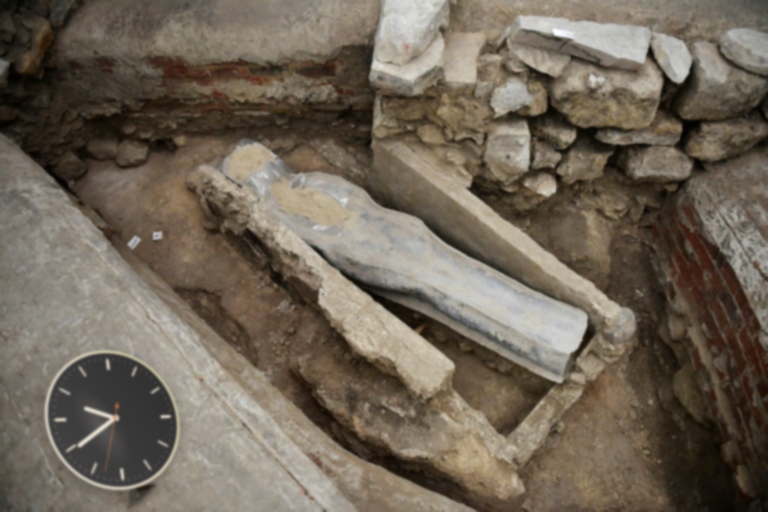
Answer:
9h39m33s
